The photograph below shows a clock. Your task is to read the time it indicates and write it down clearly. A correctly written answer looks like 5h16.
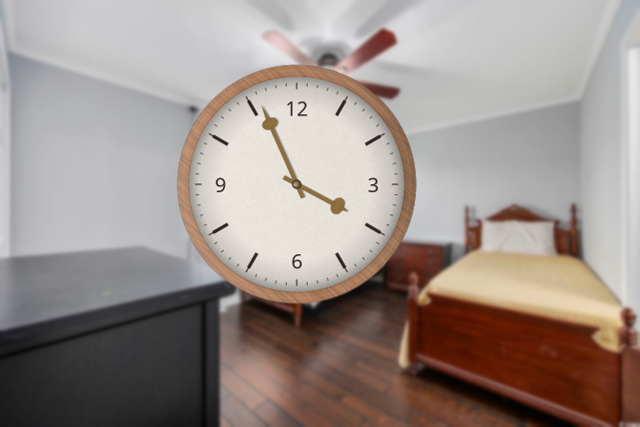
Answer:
3h56
